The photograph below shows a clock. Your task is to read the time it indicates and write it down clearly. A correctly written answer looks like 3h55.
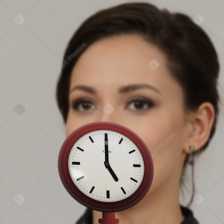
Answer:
5h00
